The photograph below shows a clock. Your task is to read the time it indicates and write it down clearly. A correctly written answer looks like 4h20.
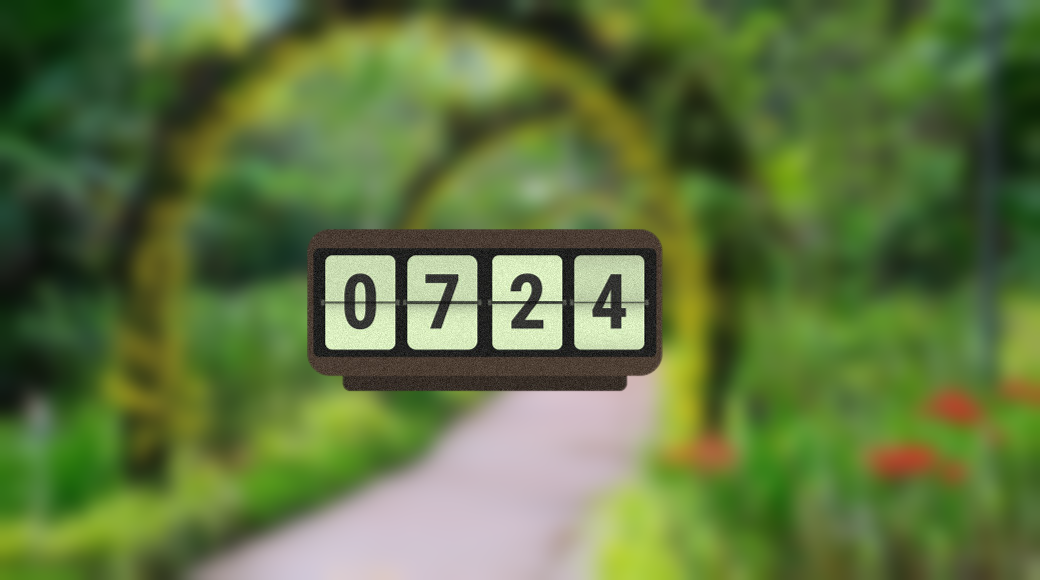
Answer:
7h24
